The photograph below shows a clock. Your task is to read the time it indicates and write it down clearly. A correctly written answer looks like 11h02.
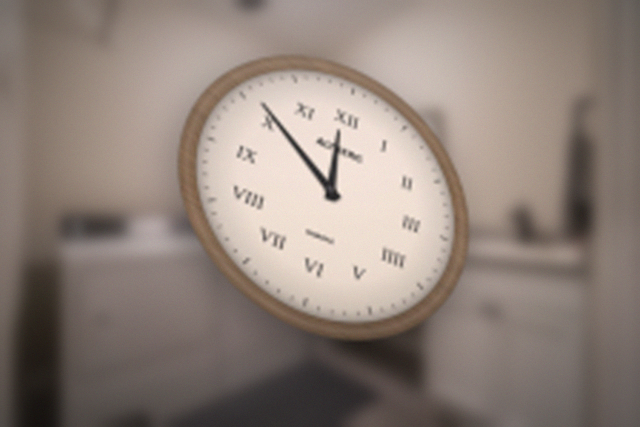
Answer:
11h51
